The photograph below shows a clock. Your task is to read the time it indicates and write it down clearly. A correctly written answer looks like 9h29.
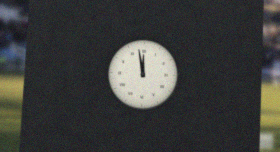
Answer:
11h58
